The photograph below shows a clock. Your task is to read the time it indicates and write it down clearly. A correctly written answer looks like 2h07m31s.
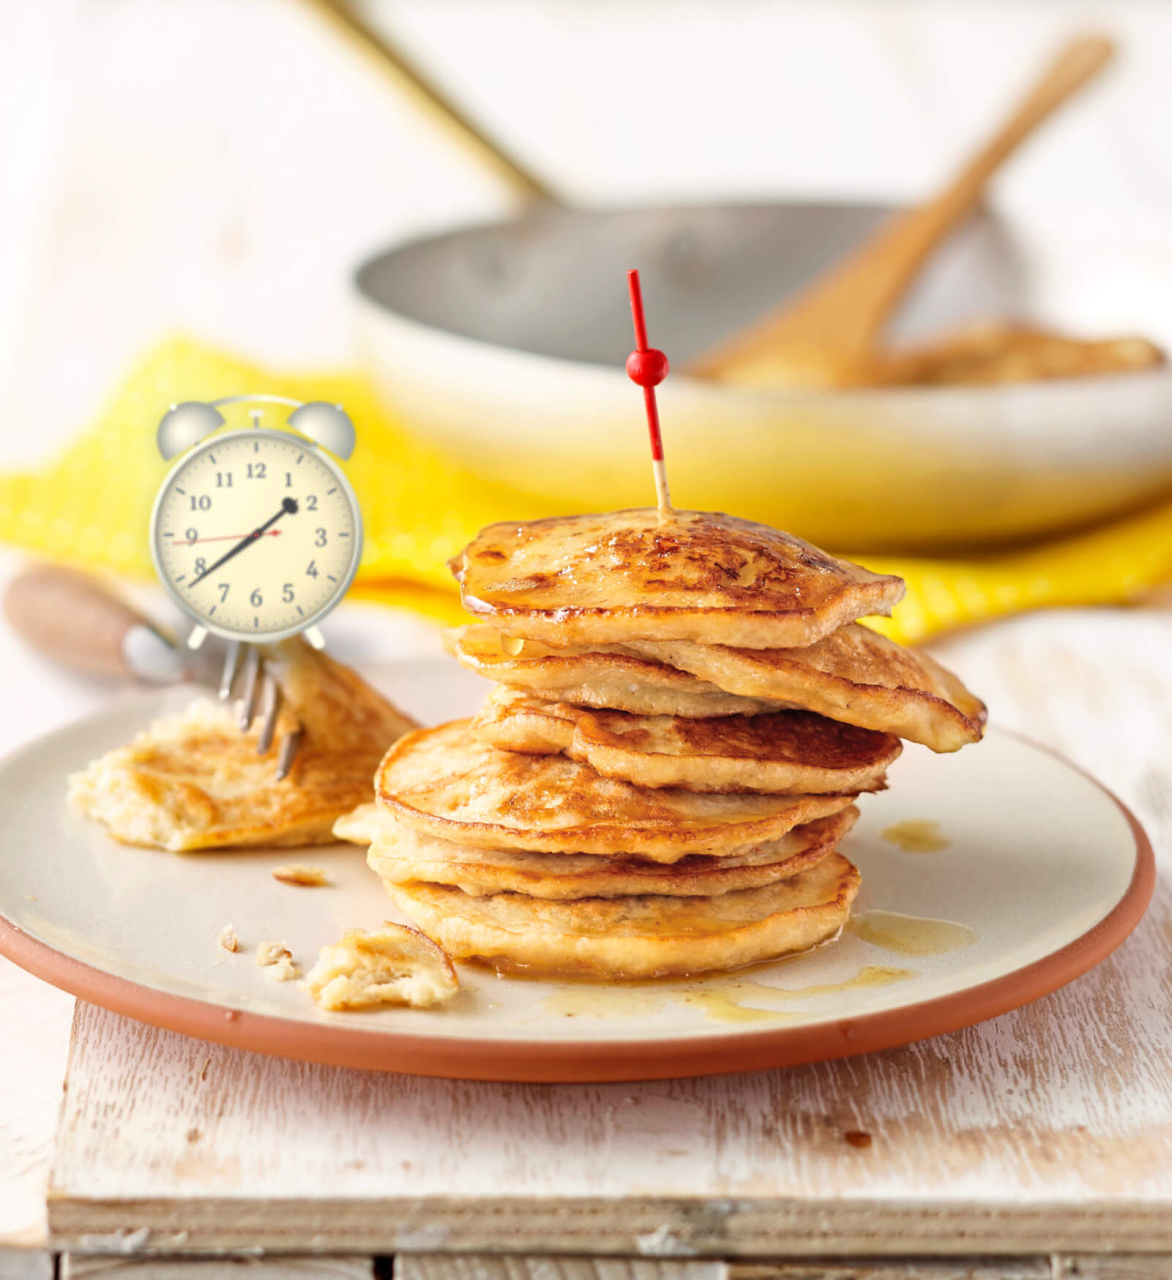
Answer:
1h38m44s
